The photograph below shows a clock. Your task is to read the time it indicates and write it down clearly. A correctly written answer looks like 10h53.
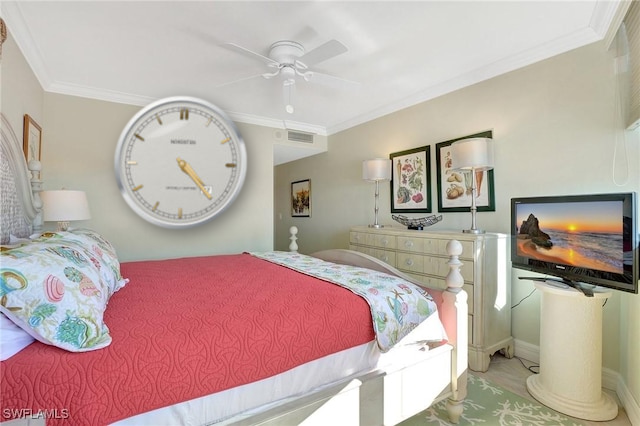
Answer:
4h23
